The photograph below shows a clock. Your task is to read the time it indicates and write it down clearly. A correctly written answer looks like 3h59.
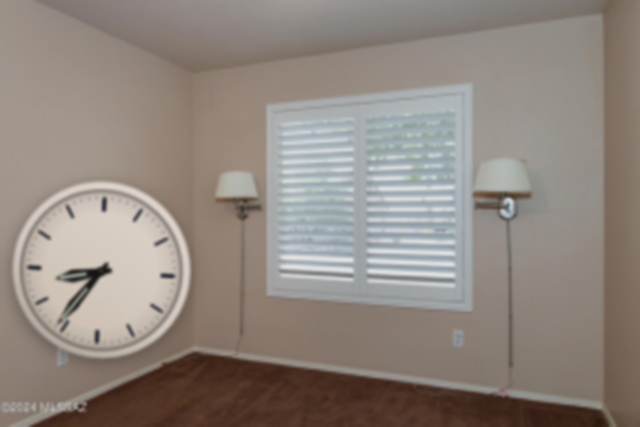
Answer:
8h36
